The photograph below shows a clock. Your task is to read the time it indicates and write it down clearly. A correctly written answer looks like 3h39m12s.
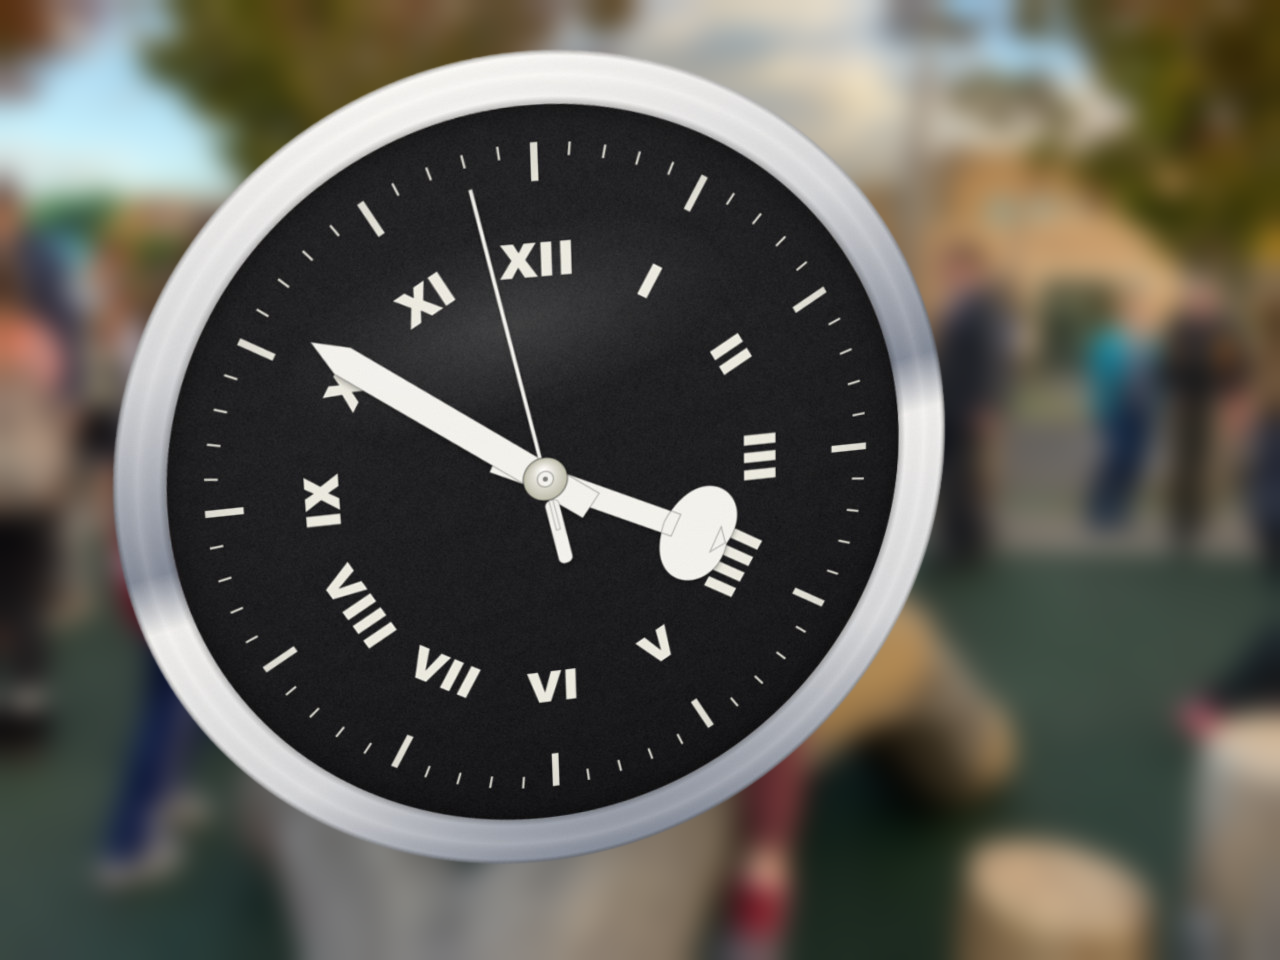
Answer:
3h50m58s
